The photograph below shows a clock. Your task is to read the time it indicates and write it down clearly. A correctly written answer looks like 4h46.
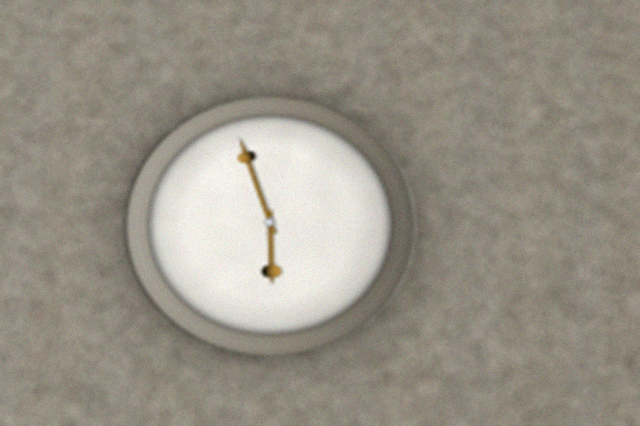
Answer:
5h57
